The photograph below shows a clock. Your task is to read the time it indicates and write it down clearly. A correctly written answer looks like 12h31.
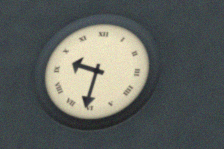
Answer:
9h31
